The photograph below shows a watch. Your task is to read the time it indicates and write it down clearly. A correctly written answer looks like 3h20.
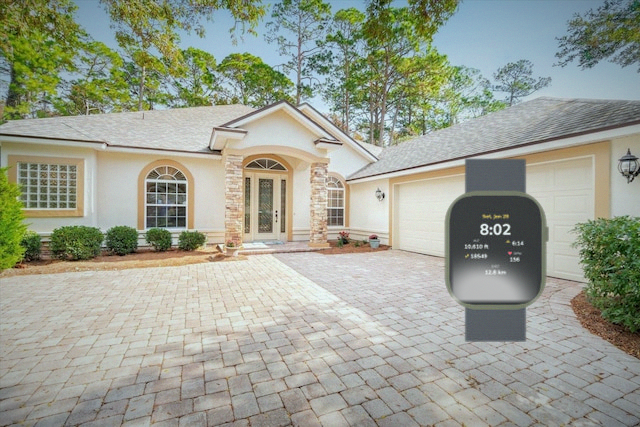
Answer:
8h02
